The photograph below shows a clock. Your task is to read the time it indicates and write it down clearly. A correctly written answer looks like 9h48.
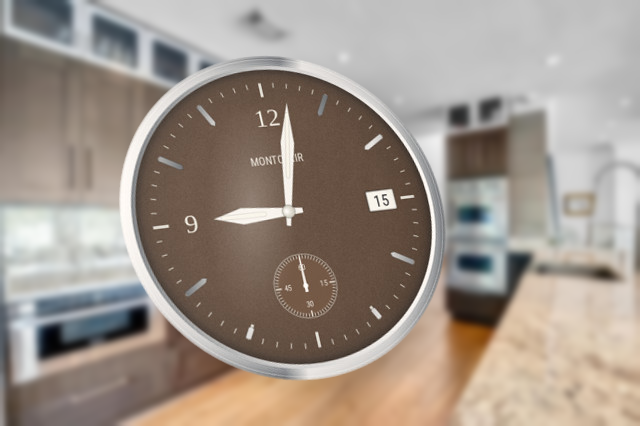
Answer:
9h02
